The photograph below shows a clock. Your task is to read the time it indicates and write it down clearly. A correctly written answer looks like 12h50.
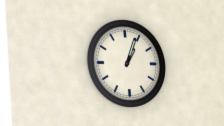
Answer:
1h04
